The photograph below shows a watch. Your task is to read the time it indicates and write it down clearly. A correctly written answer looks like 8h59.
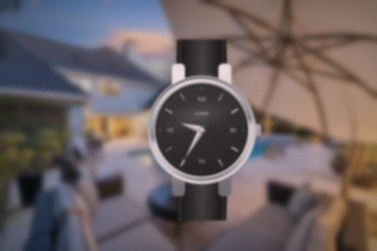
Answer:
9h35
